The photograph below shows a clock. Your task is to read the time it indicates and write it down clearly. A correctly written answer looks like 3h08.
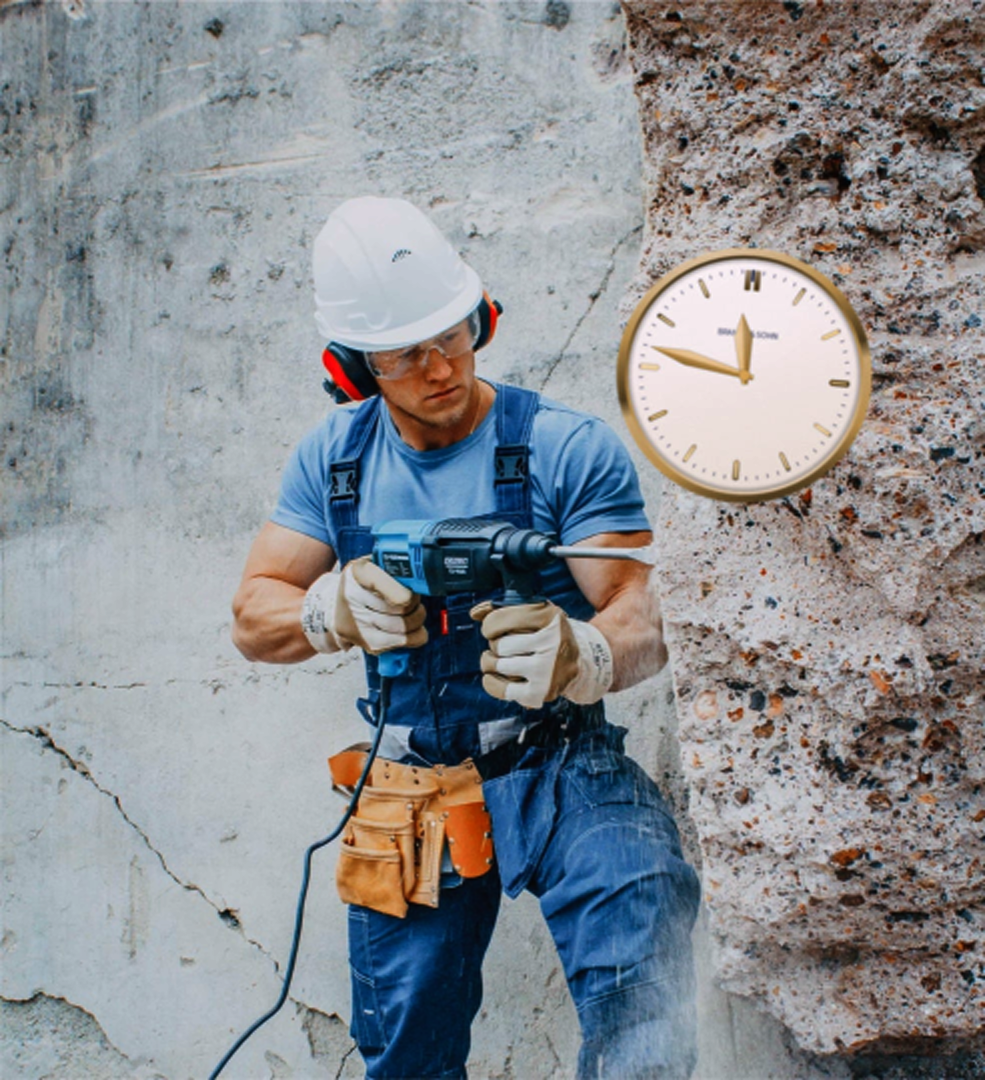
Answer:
11h47
